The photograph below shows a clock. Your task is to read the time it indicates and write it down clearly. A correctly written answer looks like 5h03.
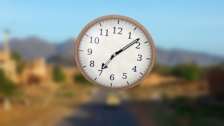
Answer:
7h08
